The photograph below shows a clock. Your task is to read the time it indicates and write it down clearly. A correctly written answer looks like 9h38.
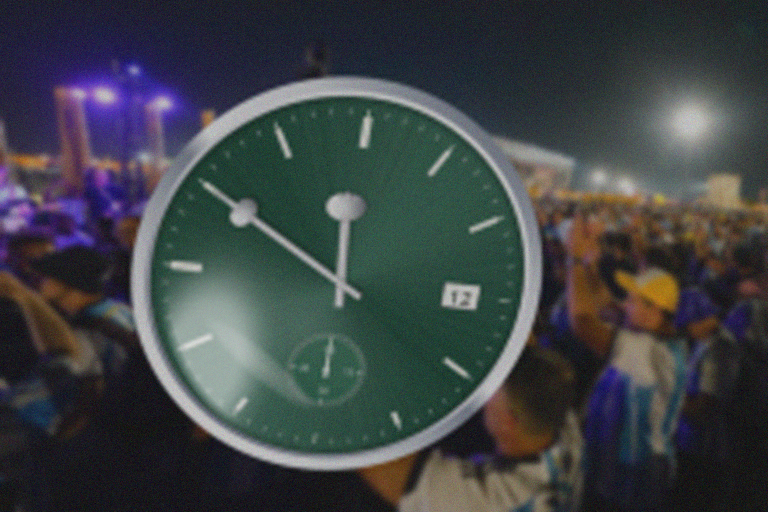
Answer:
11h50
